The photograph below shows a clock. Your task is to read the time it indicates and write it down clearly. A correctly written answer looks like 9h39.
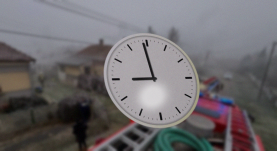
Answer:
8h59
